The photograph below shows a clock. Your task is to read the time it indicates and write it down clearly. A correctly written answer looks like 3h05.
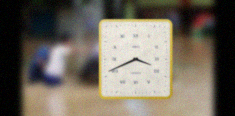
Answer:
3h41
